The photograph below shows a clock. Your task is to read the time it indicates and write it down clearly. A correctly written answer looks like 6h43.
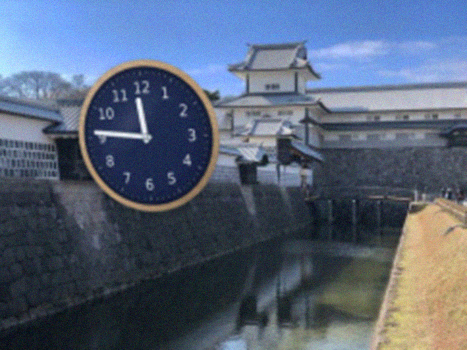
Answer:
11h46
